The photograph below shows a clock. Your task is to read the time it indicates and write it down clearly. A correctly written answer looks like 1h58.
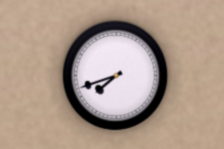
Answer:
7h42
